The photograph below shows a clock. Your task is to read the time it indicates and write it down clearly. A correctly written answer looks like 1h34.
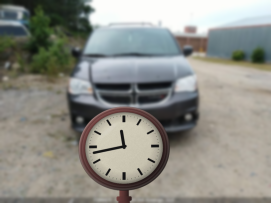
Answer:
11h43
